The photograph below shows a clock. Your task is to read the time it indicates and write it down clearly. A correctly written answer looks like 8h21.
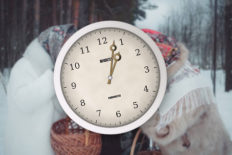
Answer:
1h03
